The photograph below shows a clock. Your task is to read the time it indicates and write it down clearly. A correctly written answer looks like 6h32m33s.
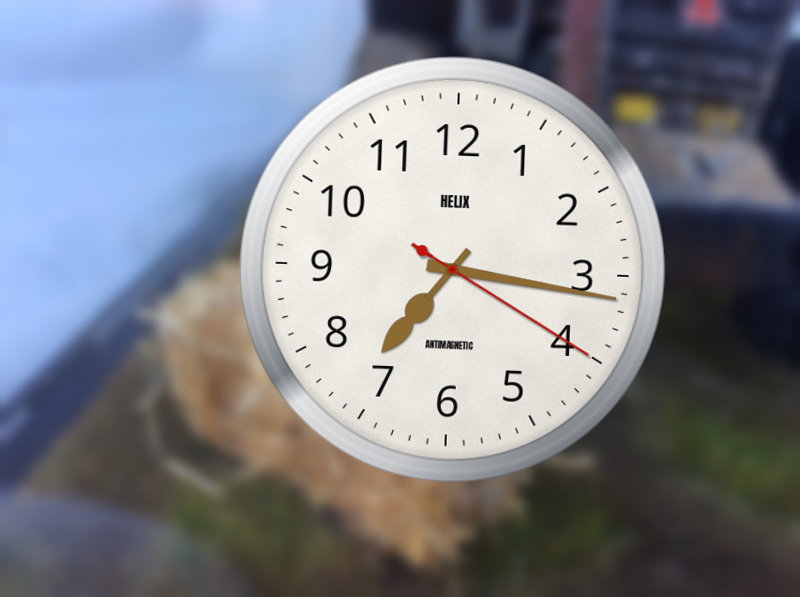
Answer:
7h16m20s
